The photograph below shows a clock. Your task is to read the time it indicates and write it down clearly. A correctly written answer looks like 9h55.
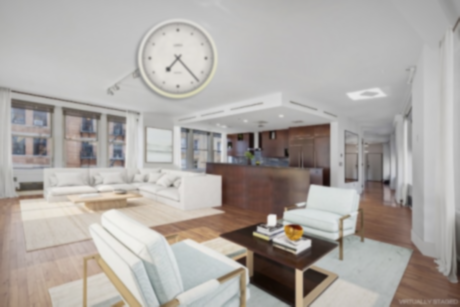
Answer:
7h23
